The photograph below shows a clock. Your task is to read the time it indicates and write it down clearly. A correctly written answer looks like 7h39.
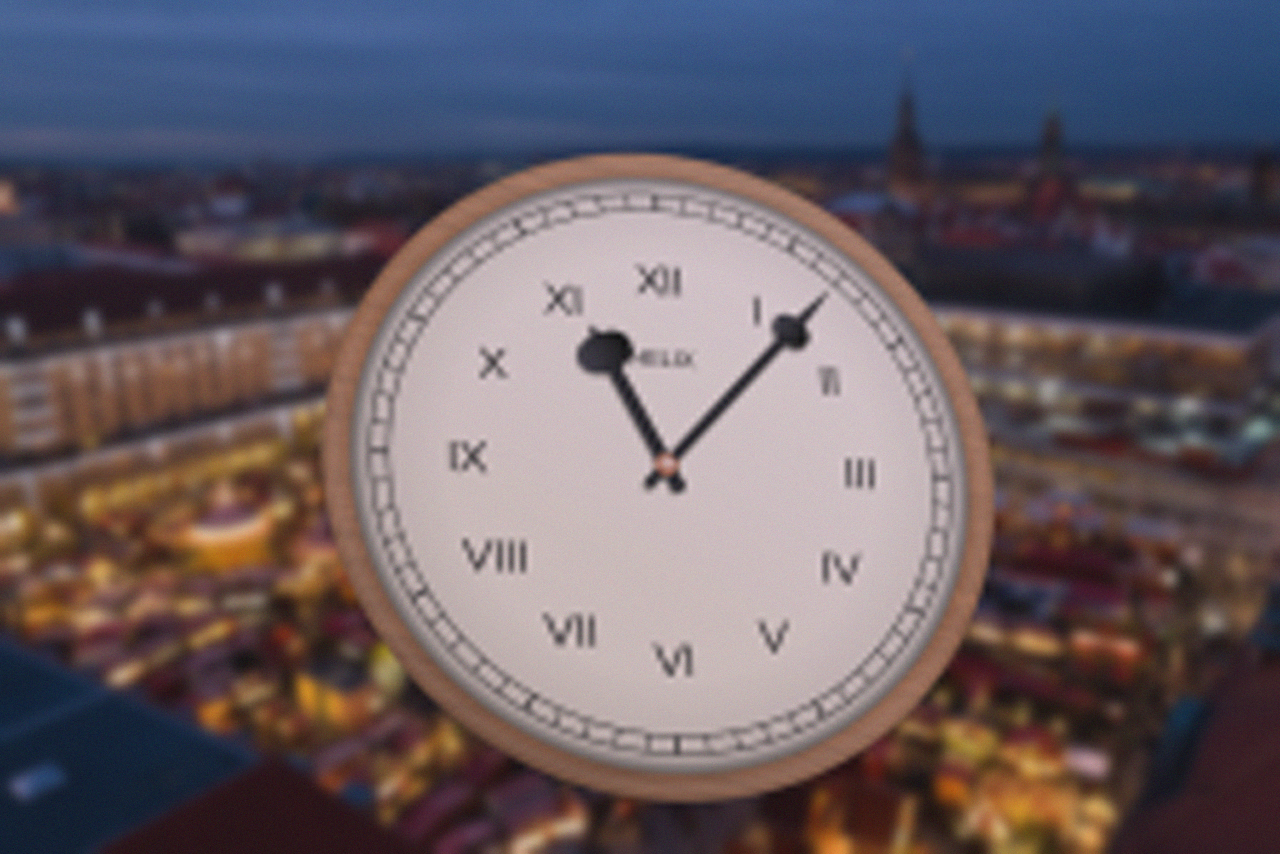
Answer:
11h07
